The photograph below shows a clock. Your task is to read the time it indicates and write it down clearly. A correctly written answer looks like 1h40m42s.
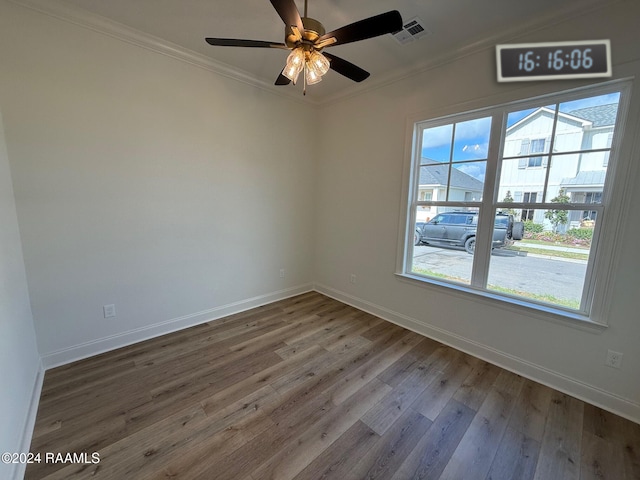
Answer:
16h16m06s
